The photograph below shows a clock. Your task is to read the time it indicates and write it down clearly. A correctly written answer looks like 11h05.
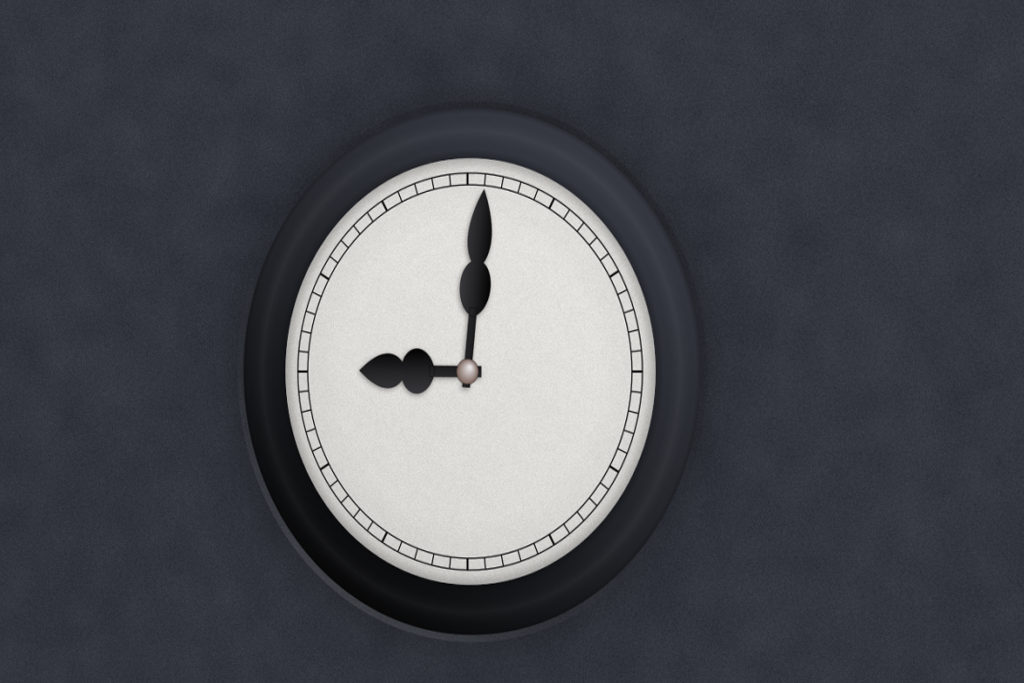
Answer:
9h01
